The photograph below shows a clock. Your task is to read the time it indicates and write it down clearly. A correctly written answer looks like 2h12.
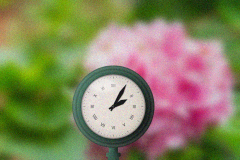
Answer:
2h05
